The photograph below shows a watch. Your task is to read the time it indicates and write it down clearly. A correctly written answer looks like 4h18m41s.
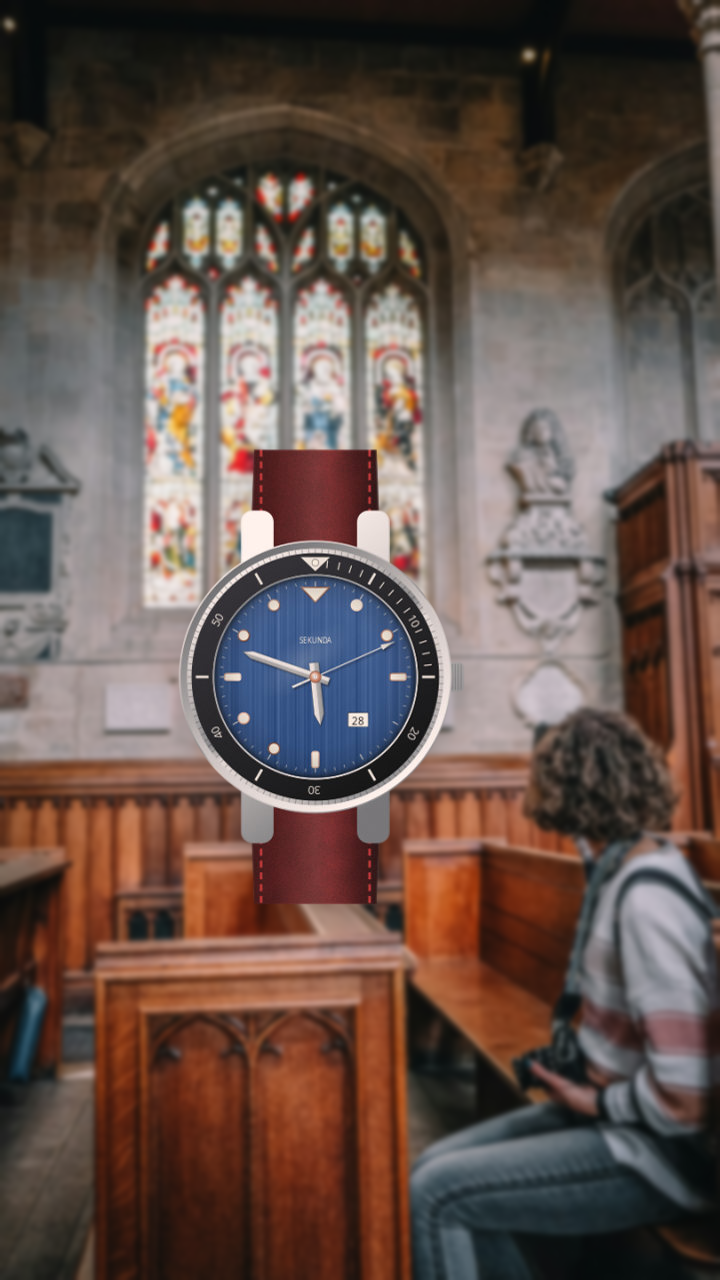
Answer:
5h48m11s
